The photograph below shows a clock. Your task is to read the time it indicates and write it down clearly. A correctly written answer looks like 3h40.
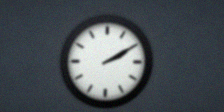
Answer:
2h10
